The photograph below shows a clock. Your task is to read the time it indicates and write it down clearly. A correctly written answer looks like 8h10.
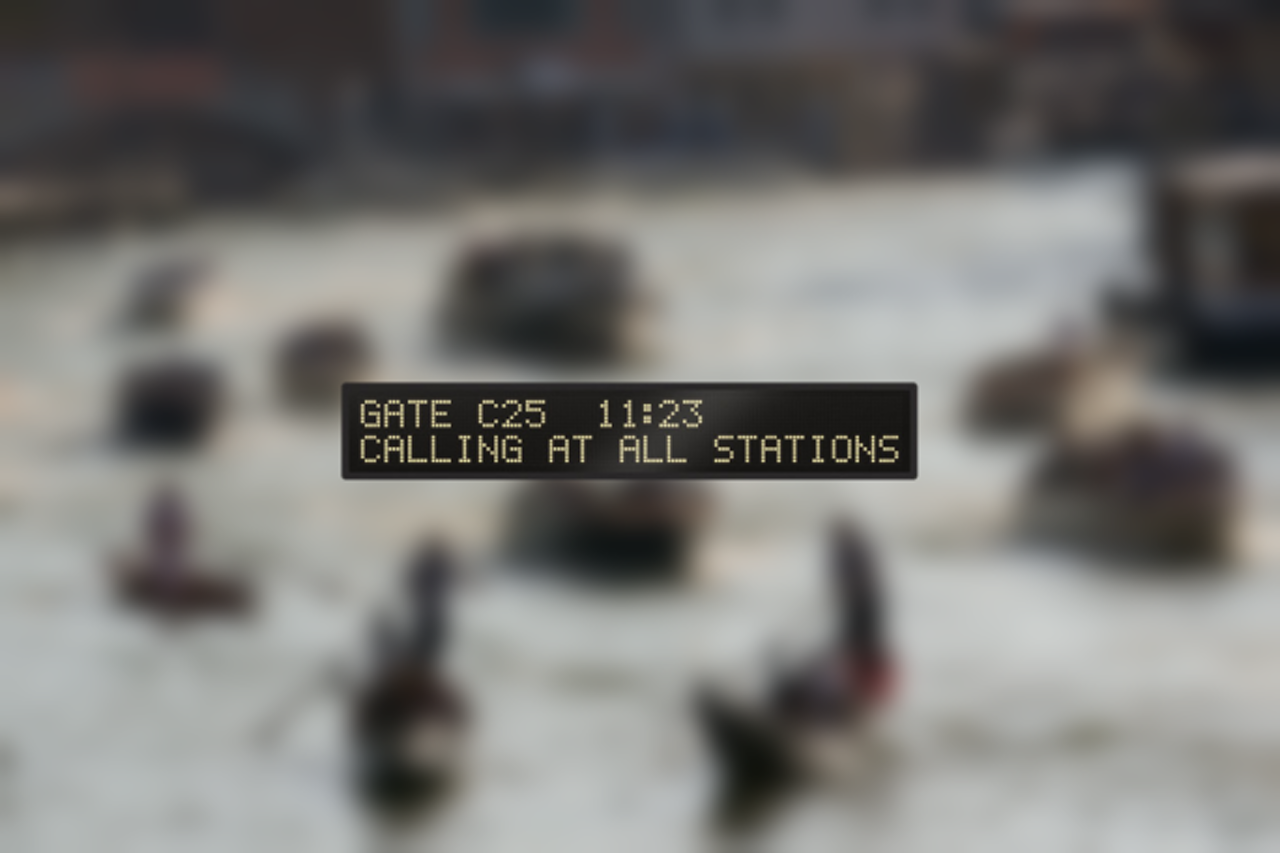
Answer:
11h23
